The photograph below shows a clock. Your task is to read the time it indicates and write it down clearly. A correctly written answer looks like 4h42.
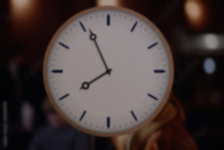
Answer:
7h56
